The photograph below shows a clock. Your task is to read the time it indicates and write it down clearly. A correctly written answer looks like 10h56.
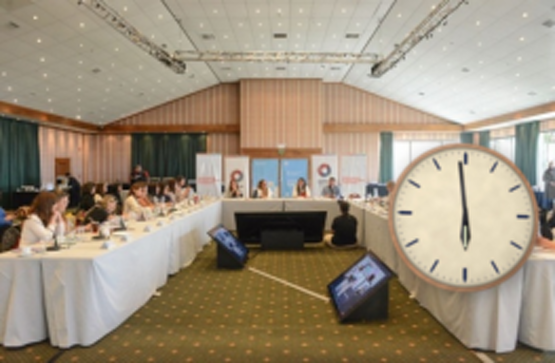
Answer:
5h59
